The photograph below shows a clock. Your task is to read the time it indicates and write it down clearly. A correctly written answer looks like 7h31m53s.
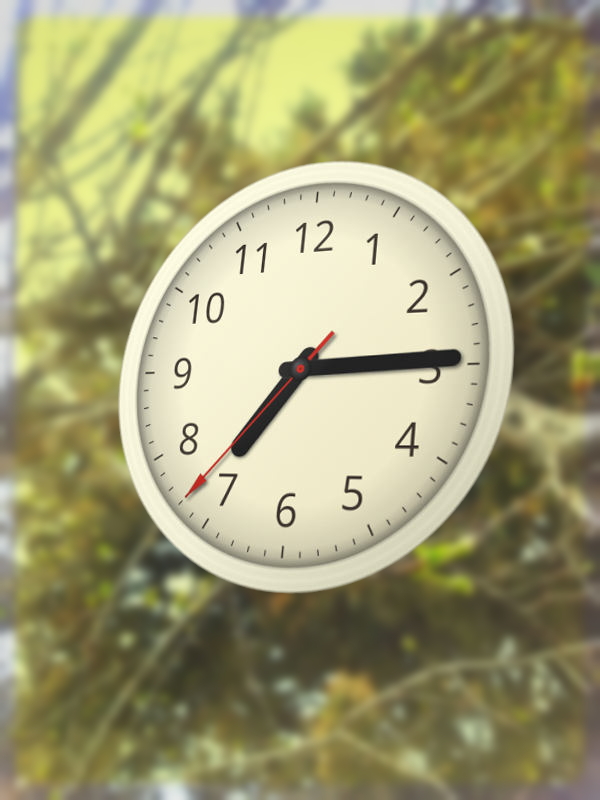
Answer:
7h14m37s
